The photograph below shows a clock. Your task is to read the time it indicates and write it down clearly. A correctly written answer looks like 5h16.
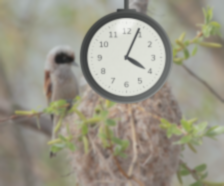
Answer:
4h04
